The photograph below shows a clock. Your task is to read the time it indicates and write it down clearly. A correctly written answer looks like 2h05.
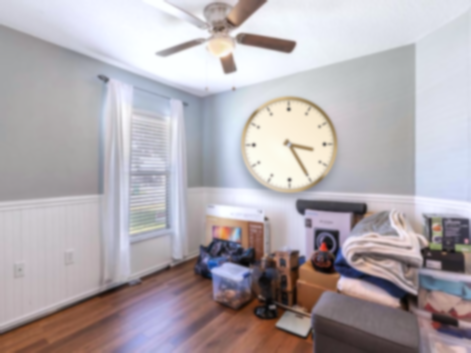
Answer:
3h25
